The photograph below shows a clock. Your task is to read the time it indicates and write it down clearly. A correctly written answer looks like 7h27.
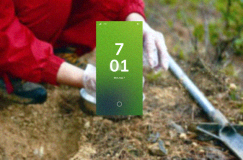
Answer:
7h01
